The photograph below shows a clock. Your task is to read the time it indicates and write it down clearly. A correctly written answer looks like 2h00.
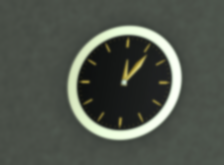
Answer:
12h06
